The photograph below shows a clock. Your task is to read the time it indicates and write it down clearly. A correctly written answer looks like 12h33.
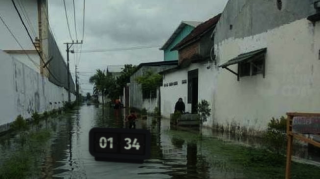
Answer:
1h34
